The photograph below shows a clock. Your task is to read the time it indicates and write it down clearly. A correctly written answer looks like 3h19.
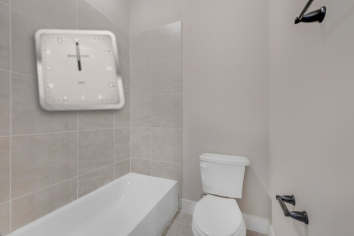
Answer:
12h00
